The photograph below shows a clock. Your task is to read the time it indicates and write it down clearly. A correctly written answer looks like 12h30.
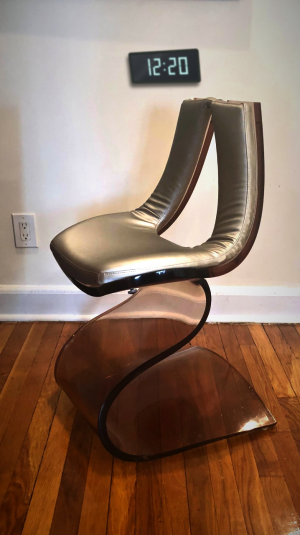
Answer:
12h20
